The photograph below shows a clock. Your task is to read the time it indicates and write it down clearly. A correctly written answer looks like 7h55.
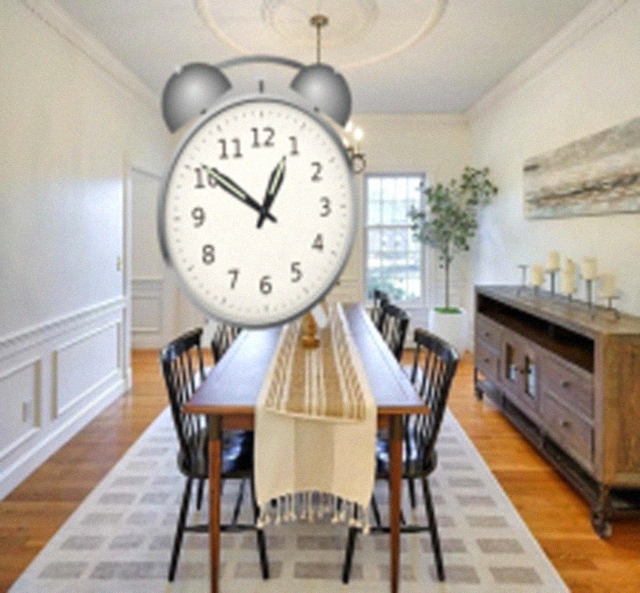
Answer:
12h51
